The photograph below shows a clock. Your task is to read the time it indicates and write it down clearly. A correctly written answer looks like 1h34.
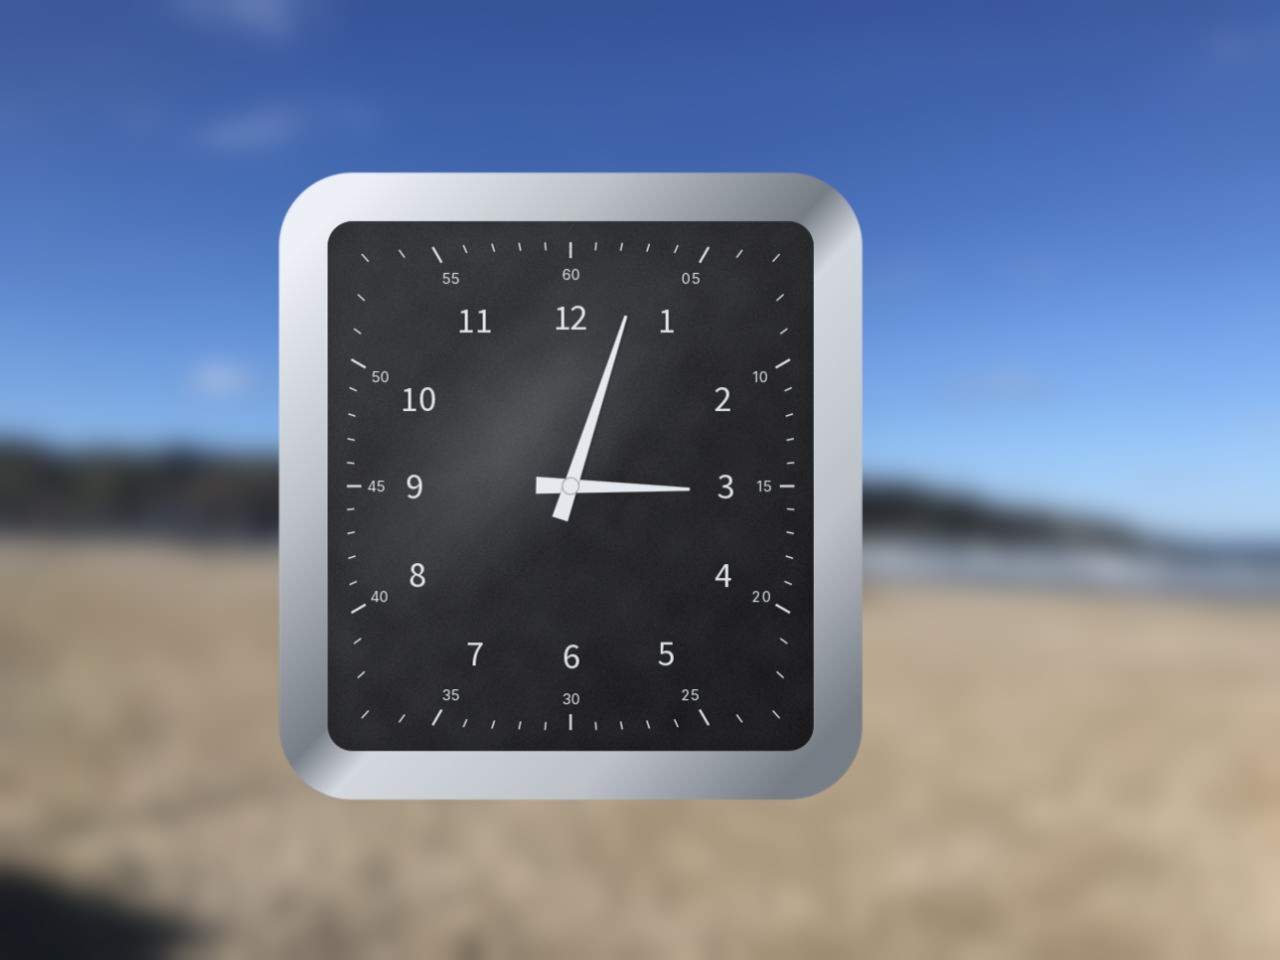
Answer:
3h03
